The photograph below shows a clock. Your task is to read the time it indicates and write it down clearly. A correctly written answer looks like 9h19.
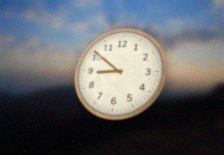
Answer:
8h51
